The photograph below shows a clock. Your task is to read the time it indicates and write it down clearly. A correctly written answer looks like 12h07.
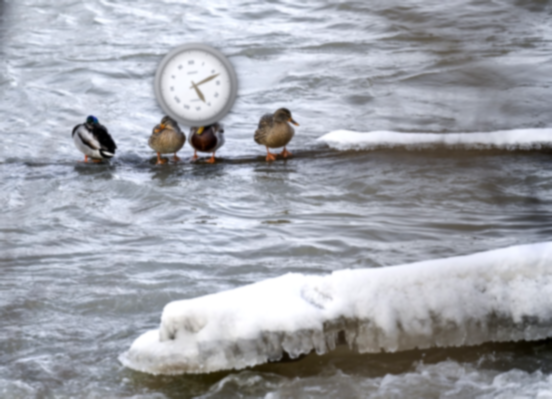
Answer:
5h12
